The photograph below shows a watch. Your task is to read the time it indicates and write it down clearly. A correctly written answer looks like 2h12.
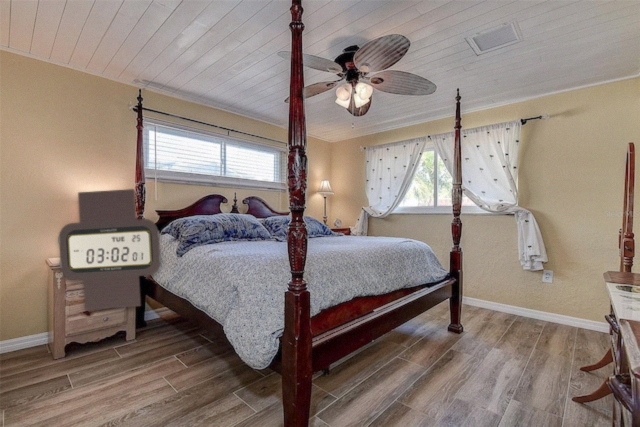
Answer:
3h02
